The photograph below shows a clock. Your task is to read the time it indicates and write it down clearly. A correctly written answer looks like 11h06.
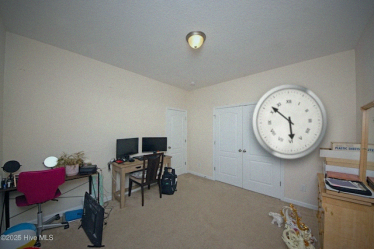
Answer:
5h52
